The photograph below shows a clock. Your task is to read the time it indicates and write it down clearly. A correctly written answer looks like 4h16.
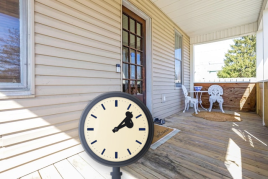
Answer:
2h07
